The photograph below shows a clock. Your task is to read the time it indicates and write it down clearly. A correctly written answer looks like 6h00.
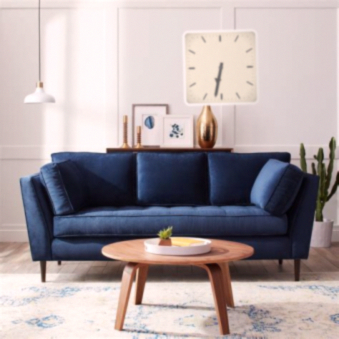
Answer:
6h32
